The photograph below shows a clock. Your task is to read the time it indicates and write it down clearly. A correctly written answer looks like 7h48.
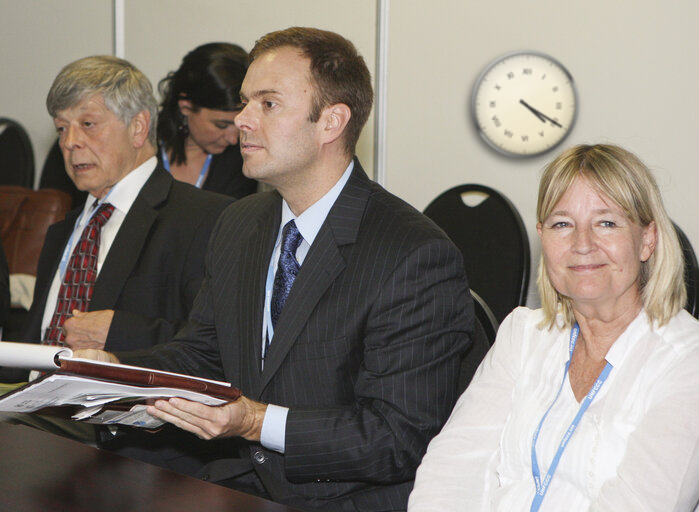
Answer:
4h20
